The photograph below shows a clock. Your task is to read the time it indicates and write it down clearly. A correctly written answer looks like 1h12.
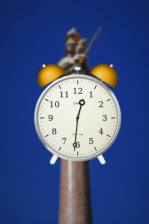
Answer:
12h31
